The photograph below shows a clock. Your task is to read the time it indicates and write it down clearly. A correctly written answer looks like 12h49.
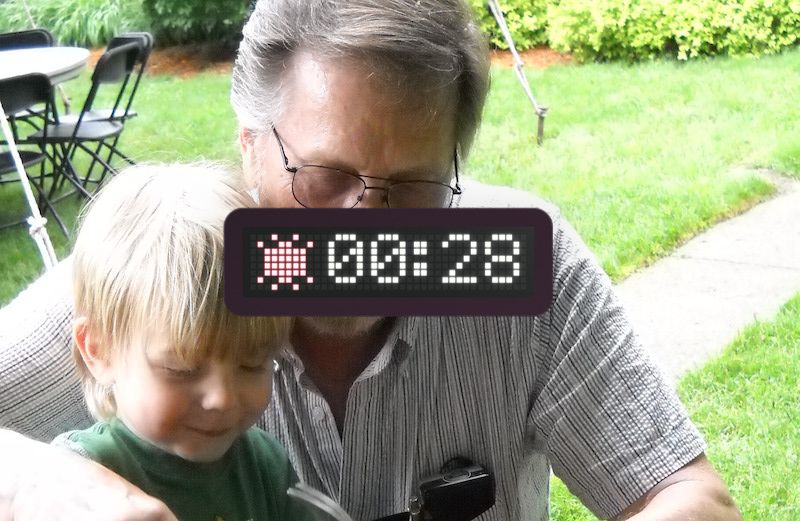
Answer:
0h28
